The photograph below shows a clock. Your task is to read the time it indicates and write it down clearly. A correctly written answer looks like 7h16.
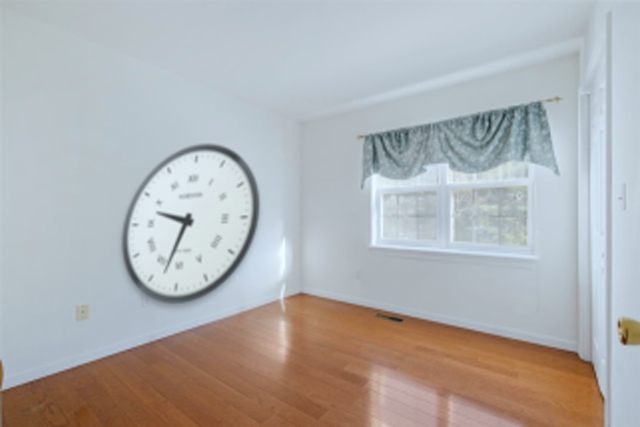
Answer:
9h33
